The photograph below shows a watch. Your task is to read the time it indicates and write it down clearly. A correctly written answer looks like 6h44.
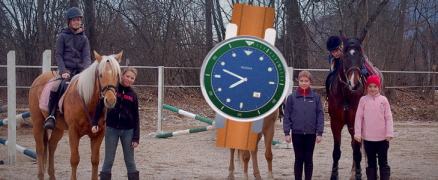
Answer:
7h48
